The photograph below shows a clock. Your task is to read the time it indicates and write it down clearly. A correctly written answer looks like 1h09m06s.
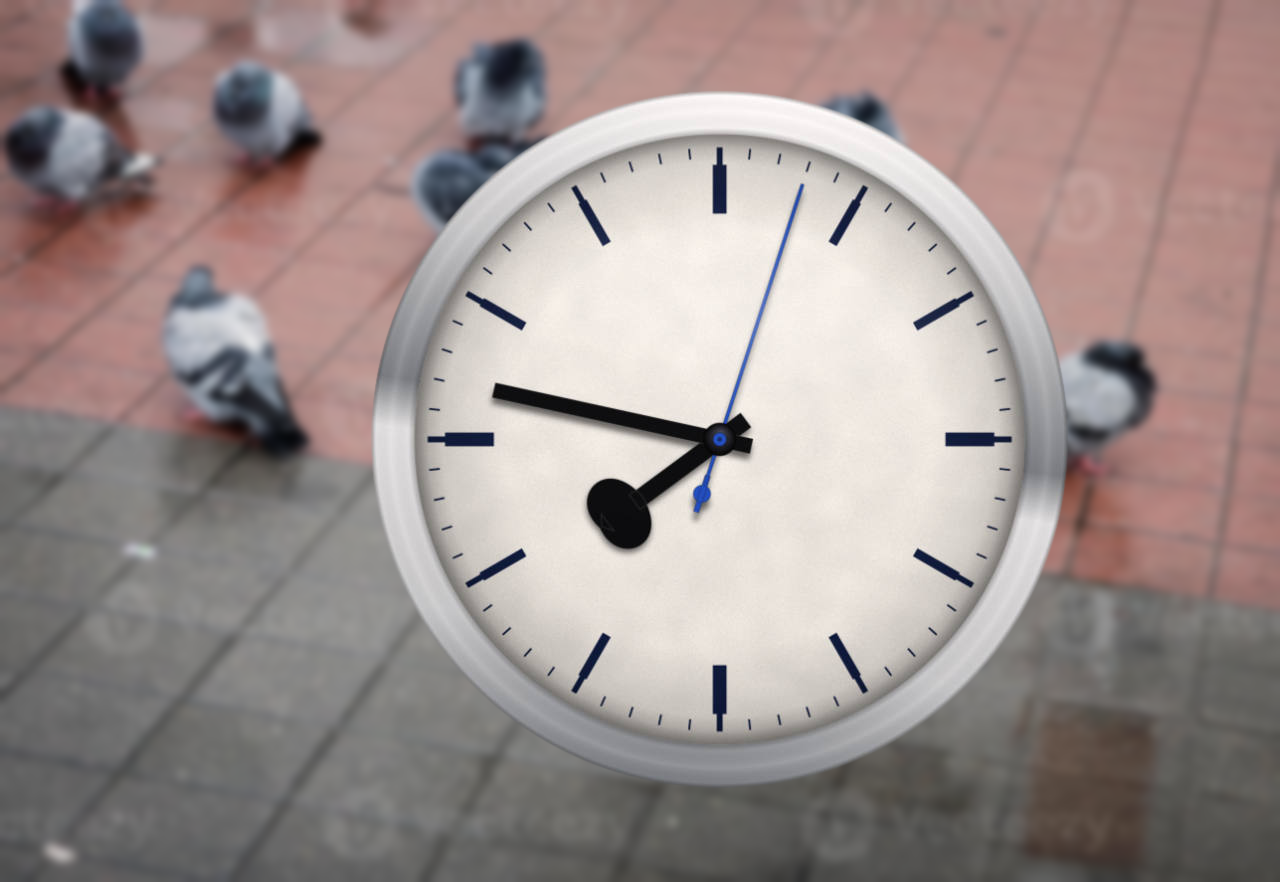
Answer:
7h47m03s
